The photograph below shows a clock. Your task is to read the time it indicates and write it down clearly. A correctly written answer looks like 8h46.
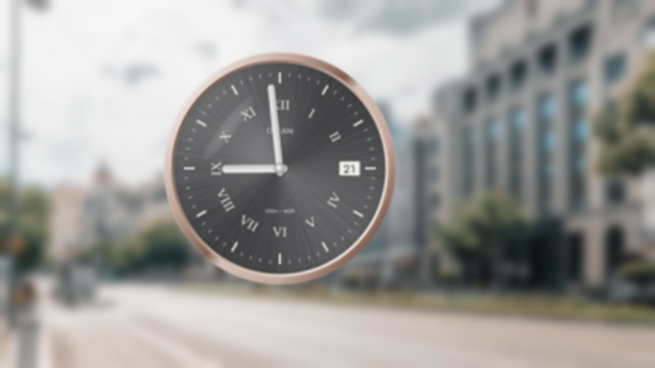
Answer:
8h59
